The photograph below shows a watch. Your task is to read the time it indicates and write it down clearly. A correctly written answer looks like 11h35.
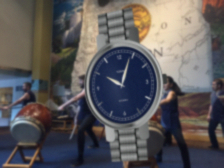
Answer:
10h04
